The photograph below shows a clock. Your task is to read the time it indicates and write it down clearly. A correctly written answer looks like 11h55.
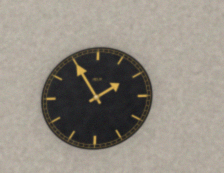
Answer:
1h55
